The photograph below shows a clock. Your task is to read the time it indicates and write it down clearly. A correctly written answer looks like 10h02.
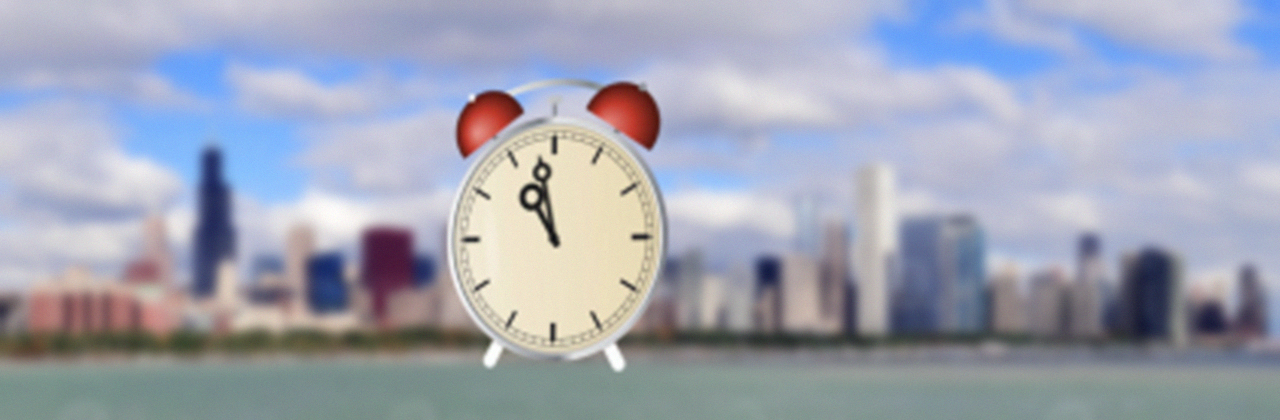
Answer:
10h58
